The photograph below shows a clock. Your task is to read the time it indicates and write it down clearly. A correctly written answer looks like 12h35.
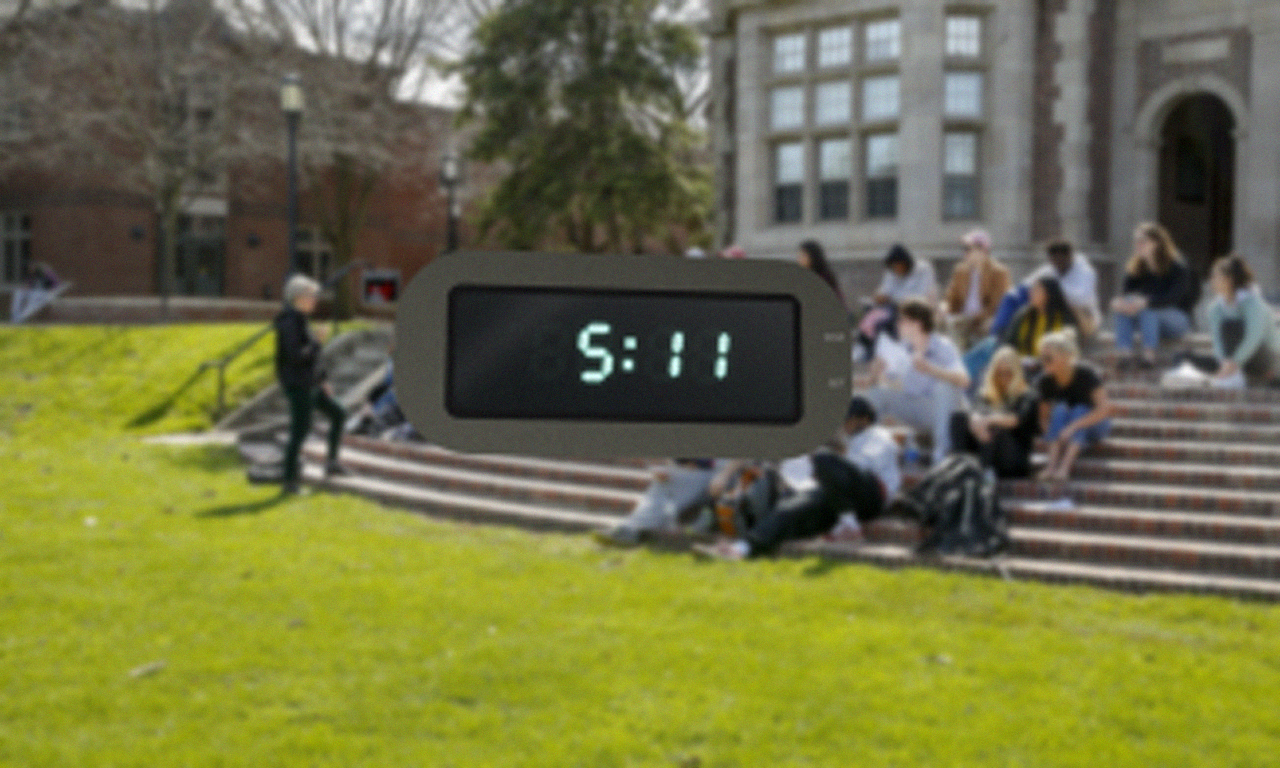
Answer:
5h11
